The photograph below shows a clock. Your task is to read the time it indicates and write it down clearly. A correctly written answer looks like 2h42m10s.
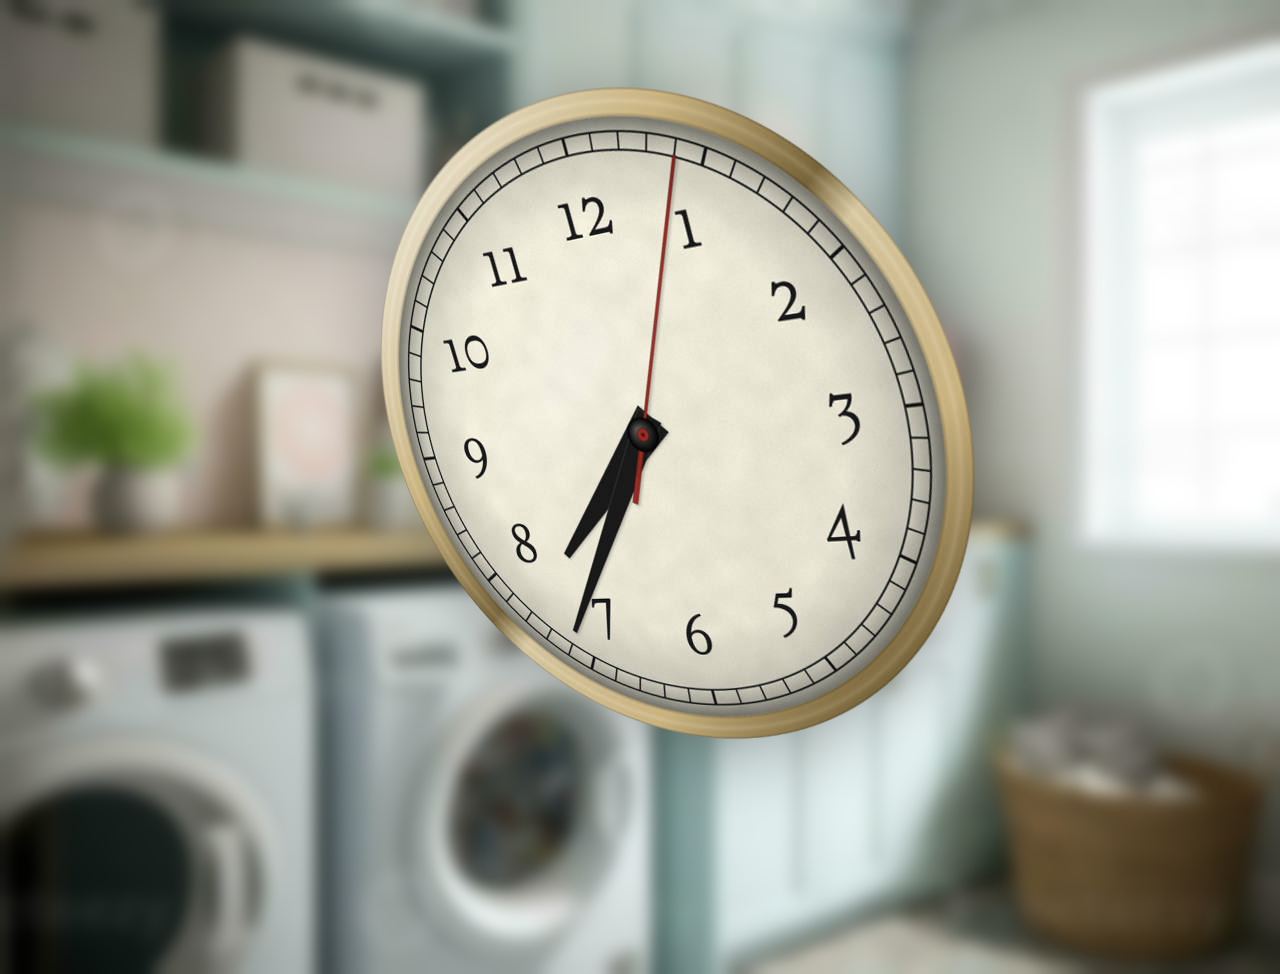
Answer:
7h36m04s
